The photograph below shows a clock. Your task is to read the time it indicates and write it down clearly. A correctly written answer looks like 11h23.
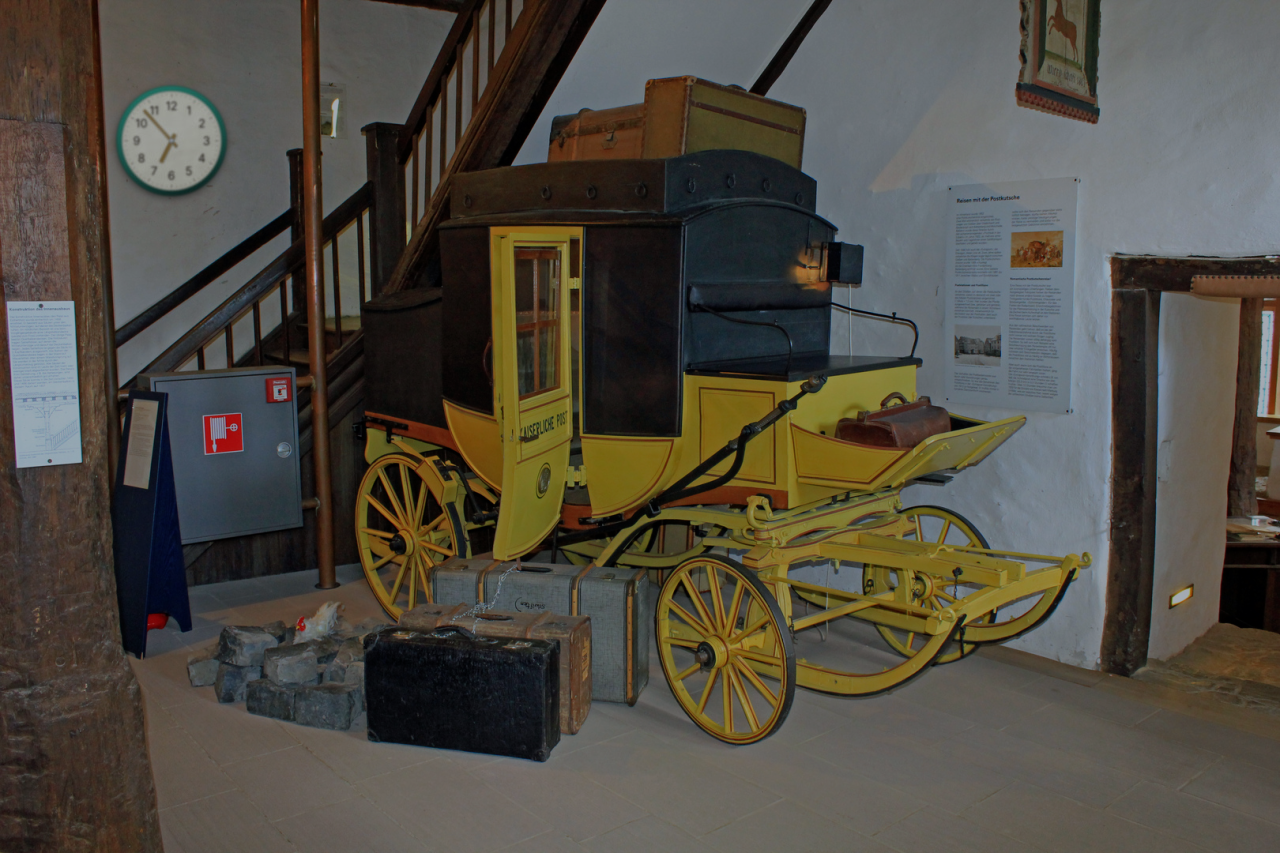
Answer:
6h53
